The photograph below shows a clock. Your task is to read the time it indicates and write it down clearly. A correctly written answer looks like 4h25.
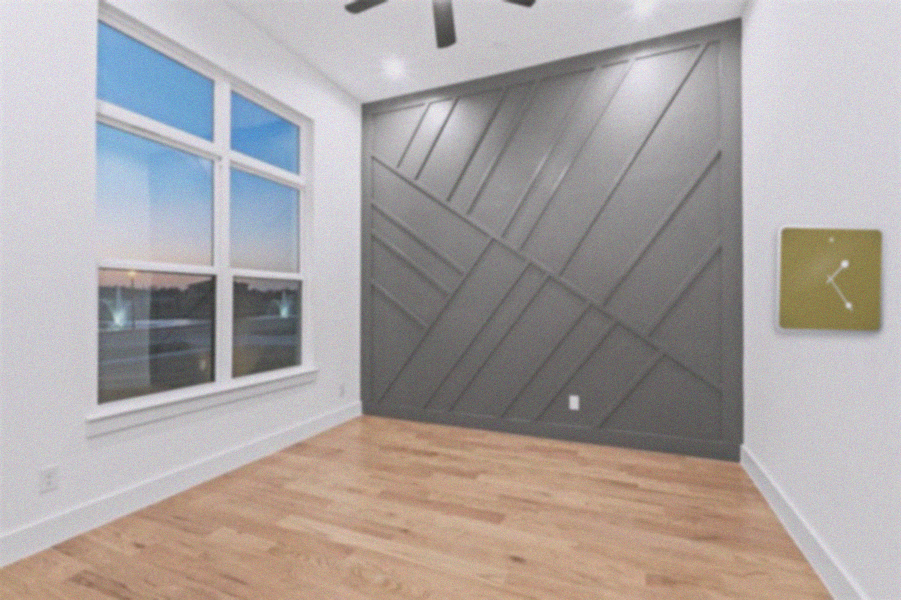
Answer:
1h24
